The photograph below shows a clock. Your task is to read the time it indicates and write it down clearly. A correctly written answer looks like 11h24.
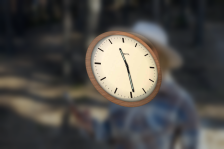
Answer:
11h29
